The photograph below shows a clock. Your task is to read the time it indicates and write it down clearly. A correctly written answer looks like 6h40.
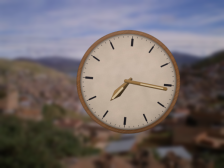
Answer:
7h16
